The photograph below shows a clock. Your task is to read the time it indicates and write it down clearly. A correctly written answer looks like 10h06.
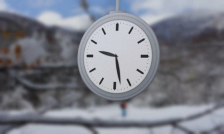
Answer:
9h28
